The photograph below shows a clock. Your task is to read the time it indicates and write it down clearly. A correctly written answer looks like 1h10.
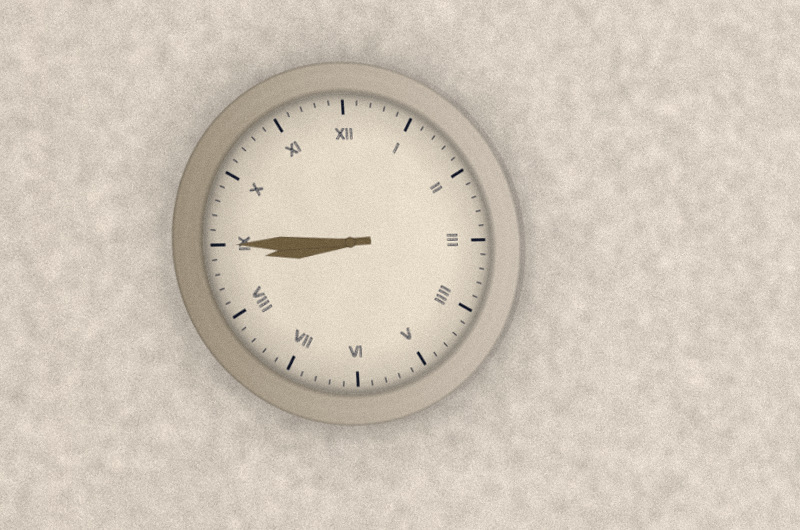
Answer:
8h45
